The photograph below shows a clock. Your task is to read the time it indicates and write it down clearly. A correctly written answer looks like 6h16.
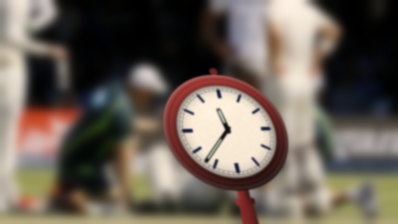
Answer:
11h37
